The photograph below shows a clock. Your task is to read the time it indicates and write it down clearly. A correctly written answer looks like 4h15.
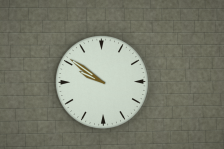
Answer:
9h51
